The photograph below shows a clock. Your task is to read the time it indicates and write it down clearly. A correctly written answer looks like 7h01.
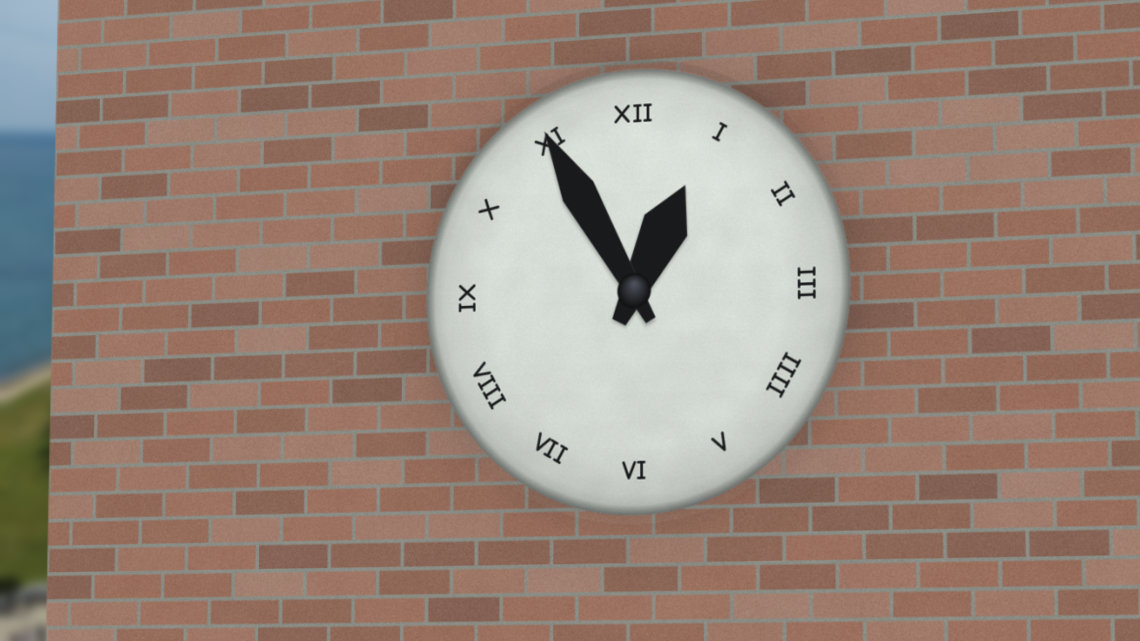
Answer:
12h55
